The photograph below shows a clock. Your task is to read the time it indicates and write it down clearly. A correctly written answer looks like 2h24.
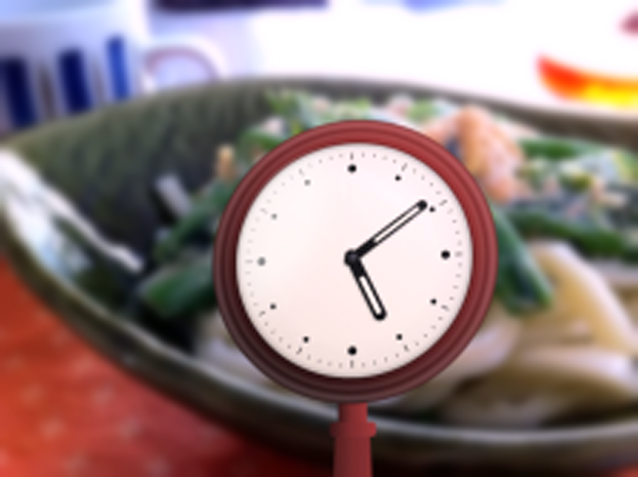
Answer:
5h09
